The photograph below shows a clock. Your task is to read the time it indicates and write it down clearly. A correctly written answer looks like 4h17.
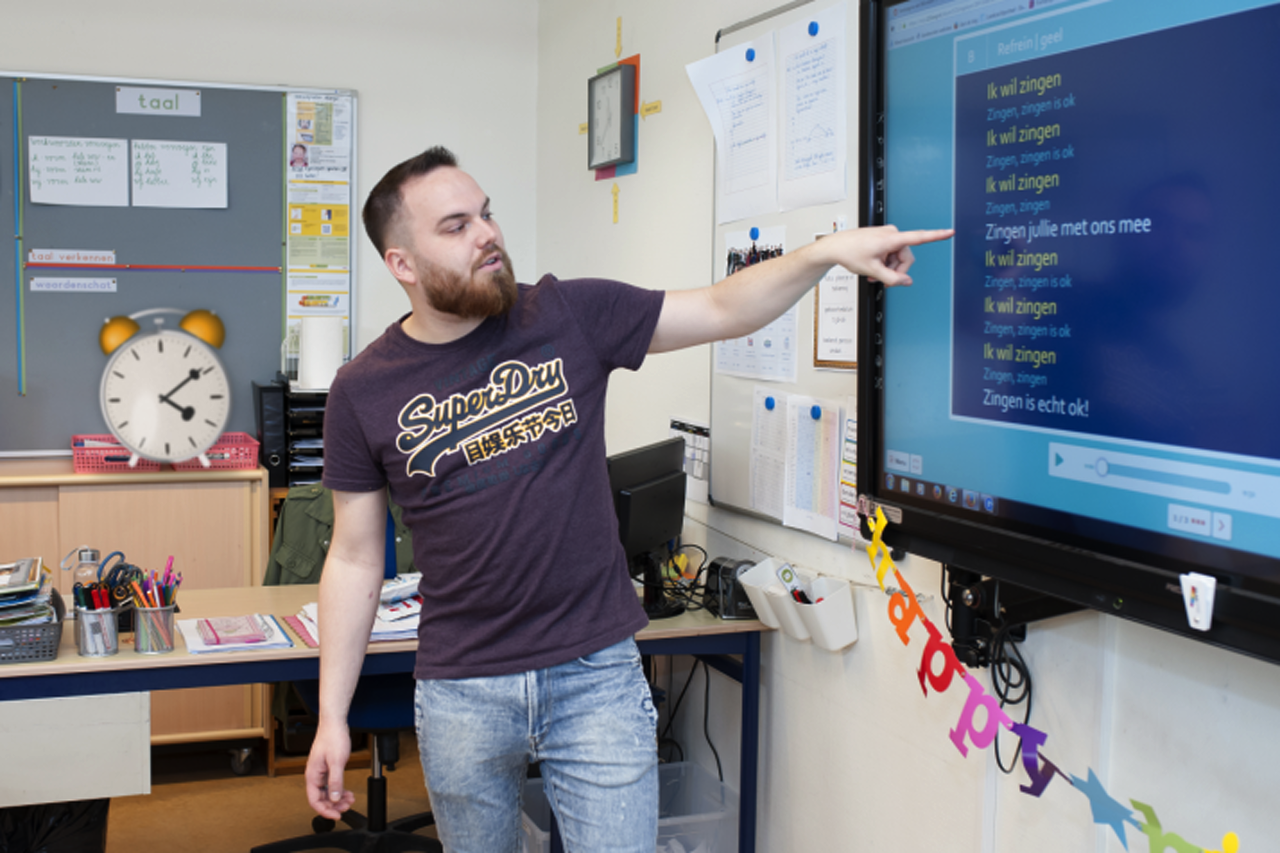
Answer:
4h09
